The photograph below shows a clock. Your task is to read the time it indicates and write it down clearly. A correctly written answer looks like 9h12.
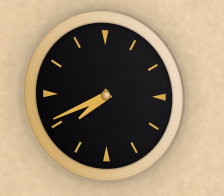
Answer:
7h41
